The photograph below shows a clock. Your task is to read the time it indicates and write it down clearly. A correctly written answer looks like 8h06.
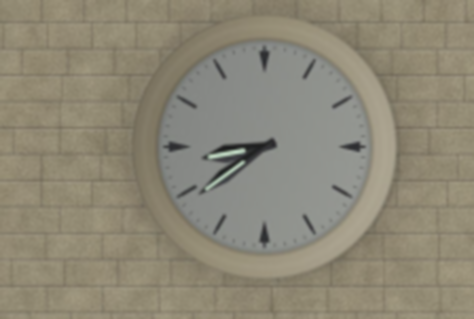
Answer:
8h39
